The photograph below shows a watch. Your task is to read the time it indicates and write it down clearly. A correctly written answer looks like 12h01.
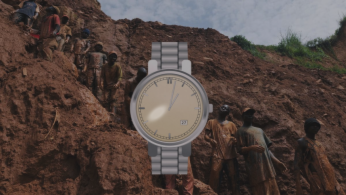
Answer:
1h02
